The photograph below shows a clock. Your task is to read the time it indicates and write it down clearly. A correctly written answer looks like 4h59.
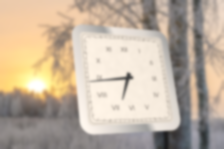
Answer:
6h44
